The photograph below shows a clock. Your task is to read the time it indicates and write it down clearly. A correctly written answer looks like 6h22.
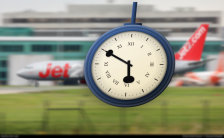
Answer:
5h50
